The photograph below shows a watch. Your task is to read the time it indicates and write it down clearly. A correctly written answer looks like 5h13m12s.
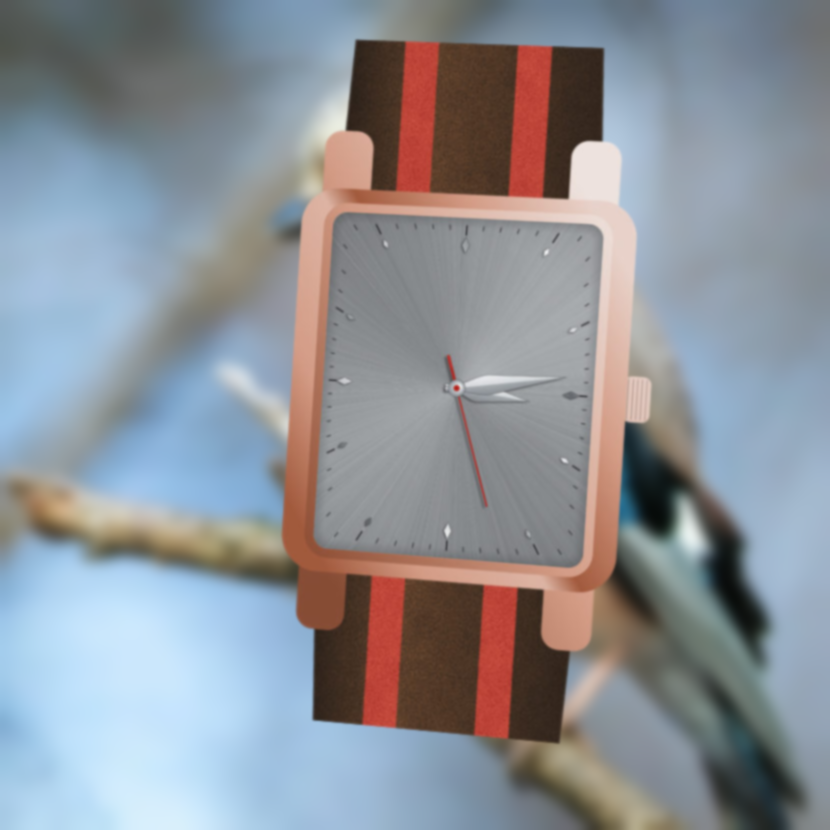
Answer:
3h13m27s
